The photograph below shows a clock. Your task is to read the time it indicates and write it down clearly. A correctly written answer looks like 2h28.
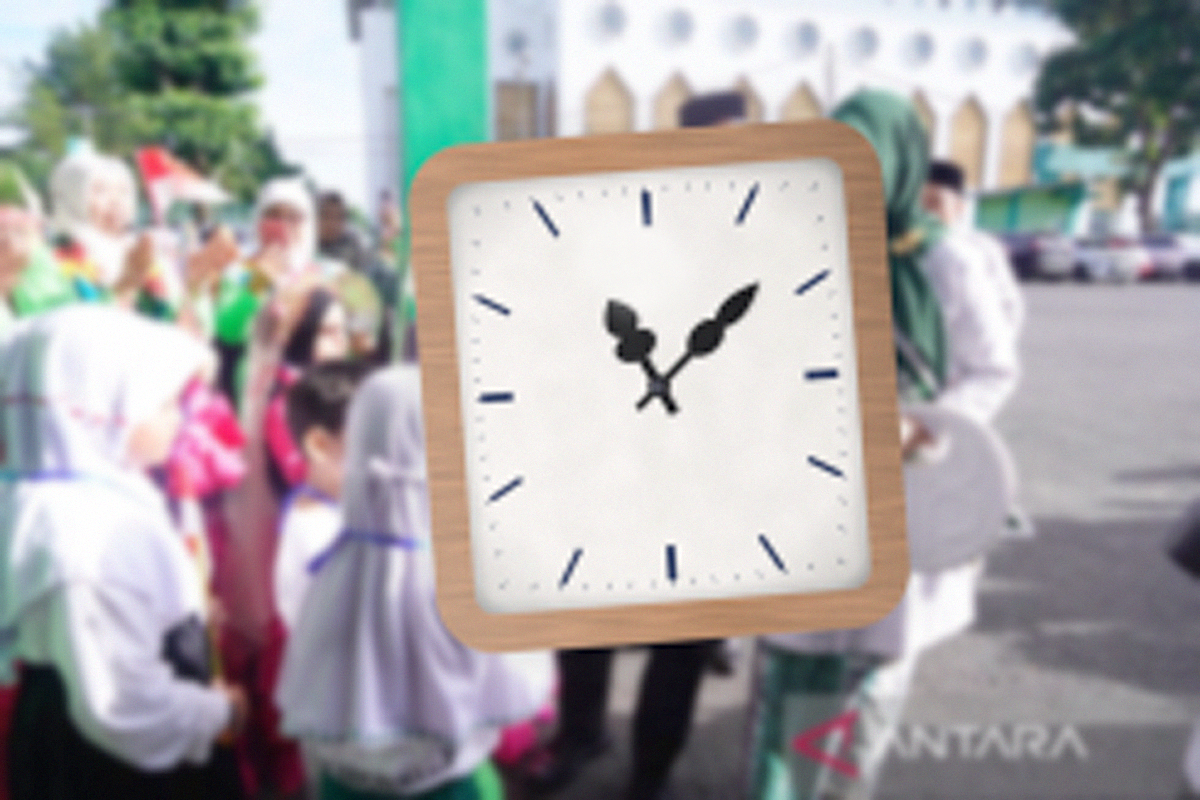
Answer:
11h08
